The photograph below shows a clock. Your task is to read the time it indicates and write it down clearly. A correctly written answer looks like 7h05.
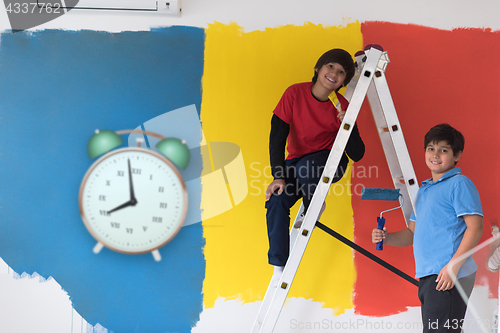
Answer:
7h58
